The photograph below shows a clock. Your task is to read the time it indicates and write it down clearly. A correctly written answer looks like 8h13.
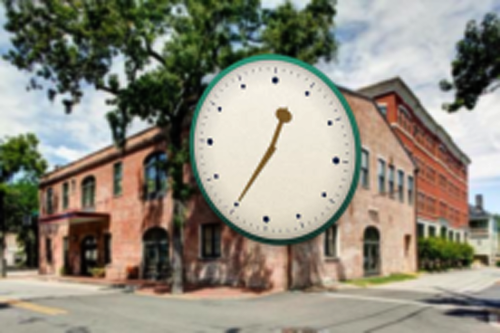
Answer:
12h35
